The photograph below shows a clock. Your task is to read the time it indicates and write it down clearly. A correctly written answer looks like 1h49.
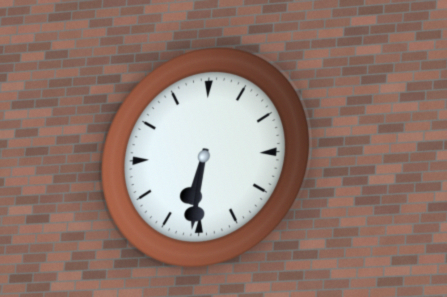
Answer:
6h31
